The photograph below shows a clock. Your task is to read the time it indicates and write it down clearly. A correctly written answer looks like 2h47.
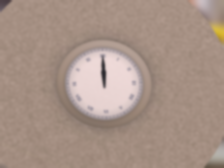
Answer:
12h00
